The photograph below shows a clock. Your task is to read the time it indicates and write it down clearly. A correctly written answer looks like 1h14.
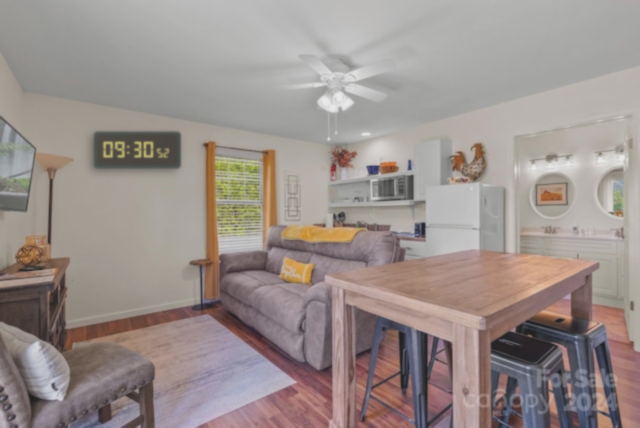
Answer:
9h30
